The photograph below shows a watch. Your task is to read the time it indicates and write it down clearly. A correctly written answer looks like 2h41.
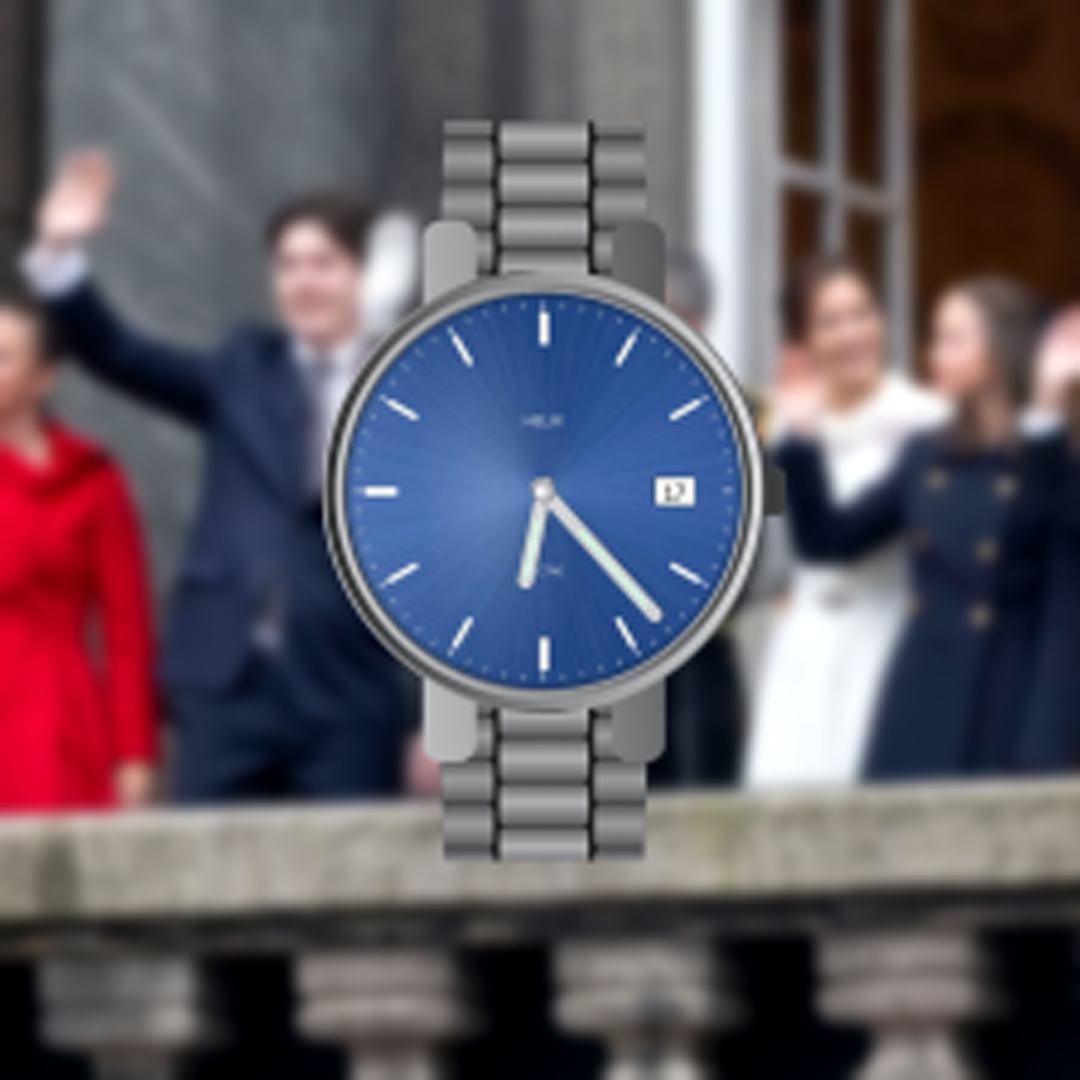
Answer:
6h23
